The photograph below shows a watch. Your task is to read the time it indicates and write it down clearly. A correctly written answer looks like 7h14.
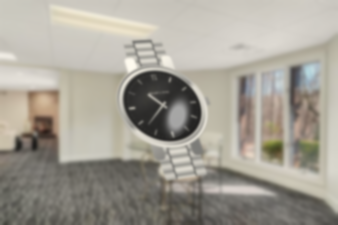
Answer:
10h38
